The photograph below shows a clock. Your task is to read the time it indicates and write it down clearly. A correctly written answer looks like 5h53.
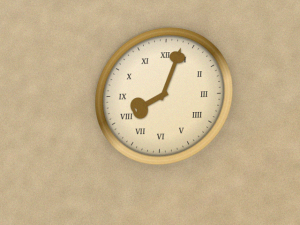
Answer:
8h03
